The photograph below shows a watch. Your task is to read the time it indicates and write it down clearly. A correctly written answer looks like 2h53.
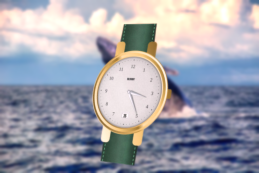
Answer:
3h25
